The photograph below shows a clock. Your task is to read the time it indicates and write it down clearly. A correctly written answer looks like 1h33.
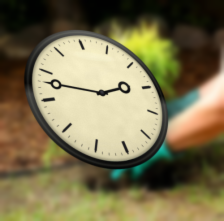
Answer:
2h48
